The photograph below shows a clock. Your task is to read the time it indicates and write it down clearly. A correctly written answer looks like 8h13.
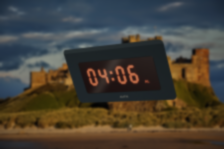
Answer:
4h06
